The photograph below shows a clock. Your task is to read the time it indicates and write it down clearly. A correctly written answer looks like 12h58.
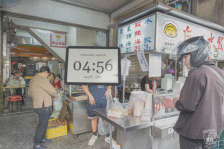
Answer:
4h56
